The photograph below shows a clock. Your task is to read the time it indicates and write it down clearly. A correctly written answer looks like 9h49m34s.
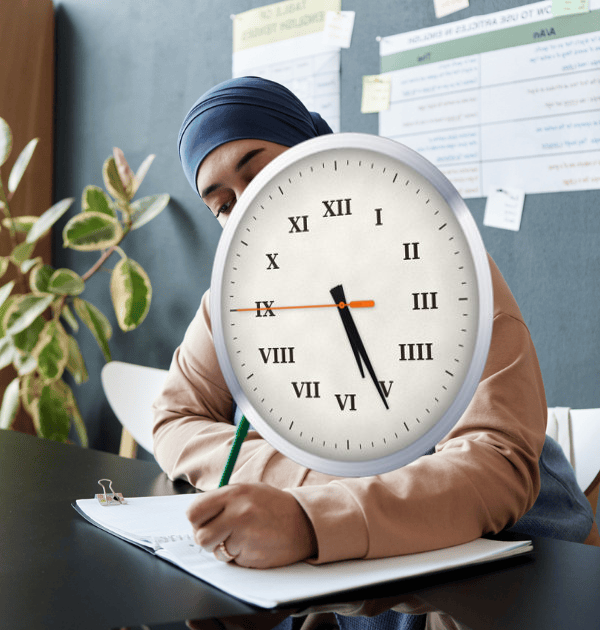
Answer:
5h25m45s
